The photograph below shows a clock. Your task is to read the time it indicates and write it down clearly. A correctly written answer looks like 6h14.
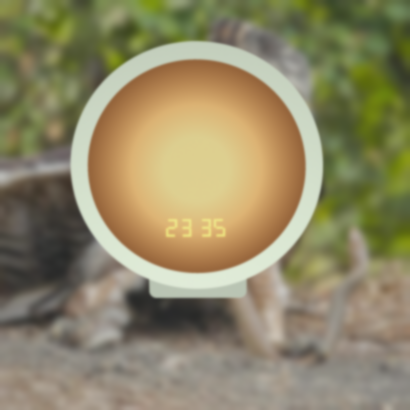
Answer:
23h35
